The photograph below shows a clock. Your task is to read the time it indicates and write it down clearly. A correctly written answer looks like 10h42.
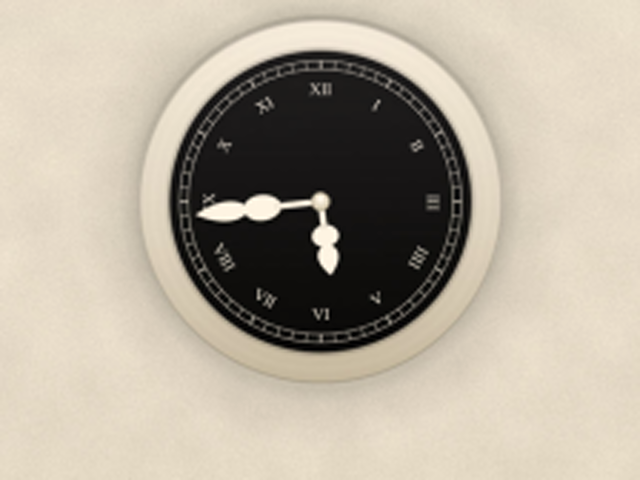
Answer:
5h44
